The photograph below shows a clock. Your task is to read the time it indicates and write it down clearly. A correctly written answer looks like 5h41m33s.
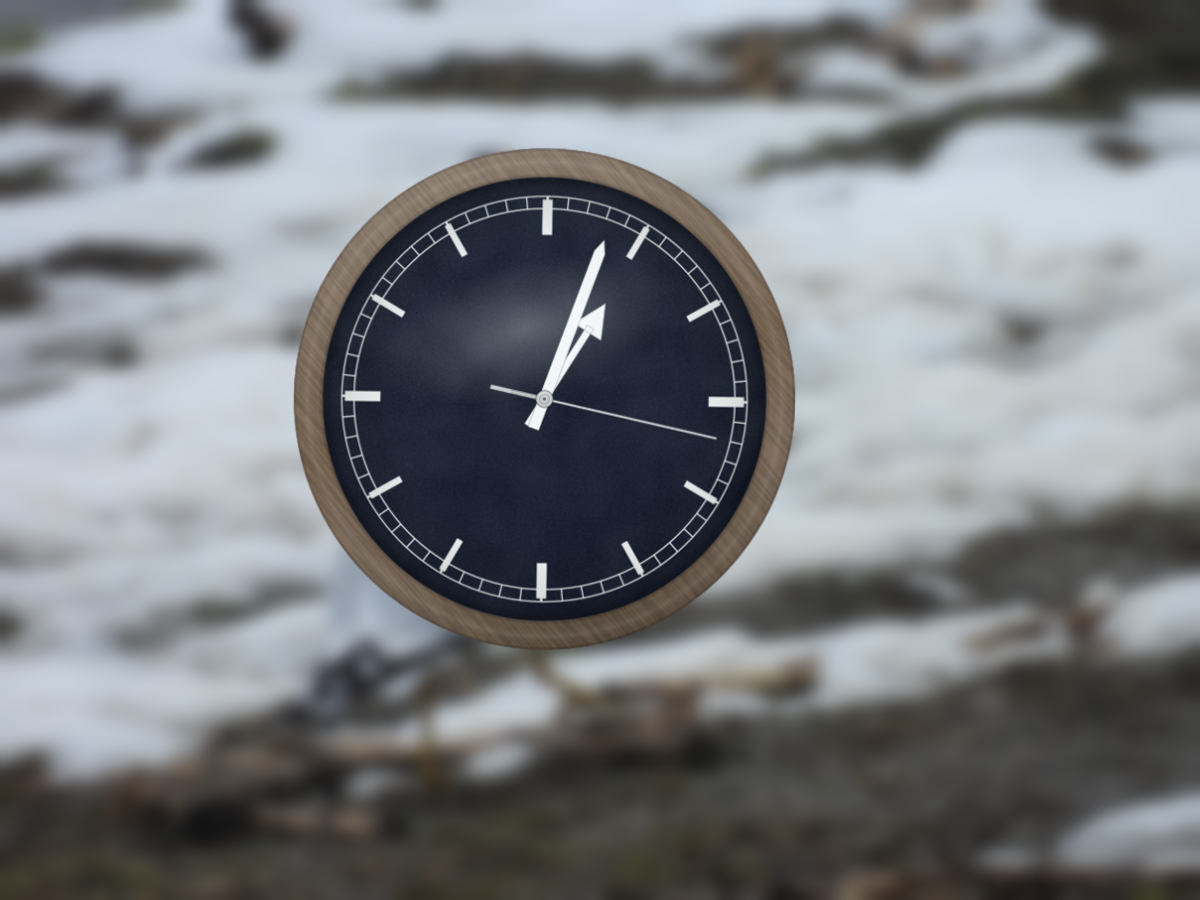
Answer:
1h03m17s
